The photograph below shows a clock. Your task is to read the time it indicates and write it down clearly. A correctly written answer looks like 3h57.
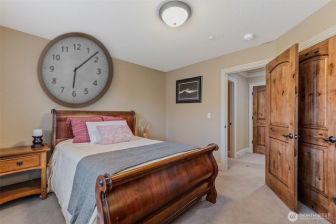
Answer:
6h08
